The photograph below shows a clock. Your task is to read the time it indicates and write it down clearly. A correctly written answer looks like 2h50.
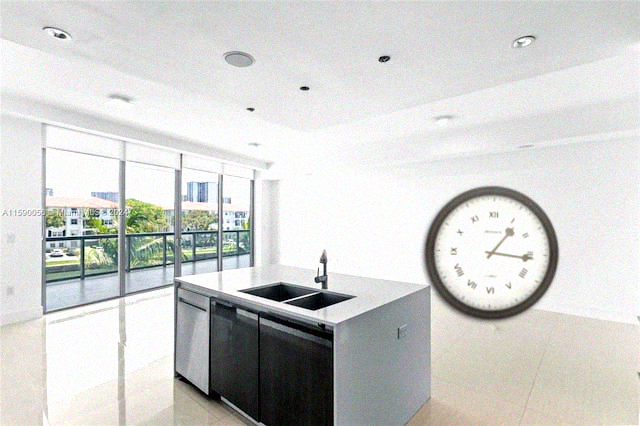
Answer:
1h16
